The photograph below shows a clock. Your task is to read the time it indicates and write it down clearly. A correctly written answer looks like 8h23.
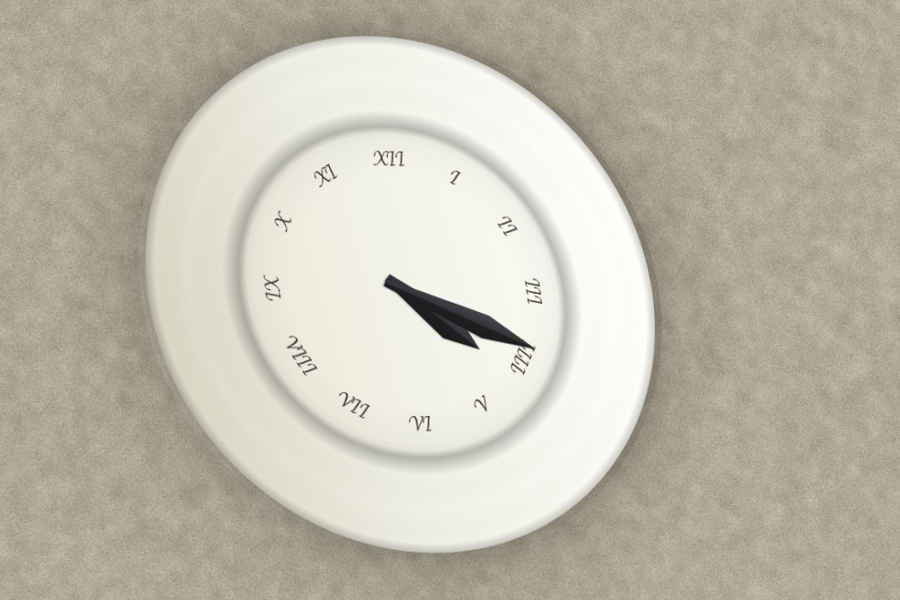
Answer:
4h19
